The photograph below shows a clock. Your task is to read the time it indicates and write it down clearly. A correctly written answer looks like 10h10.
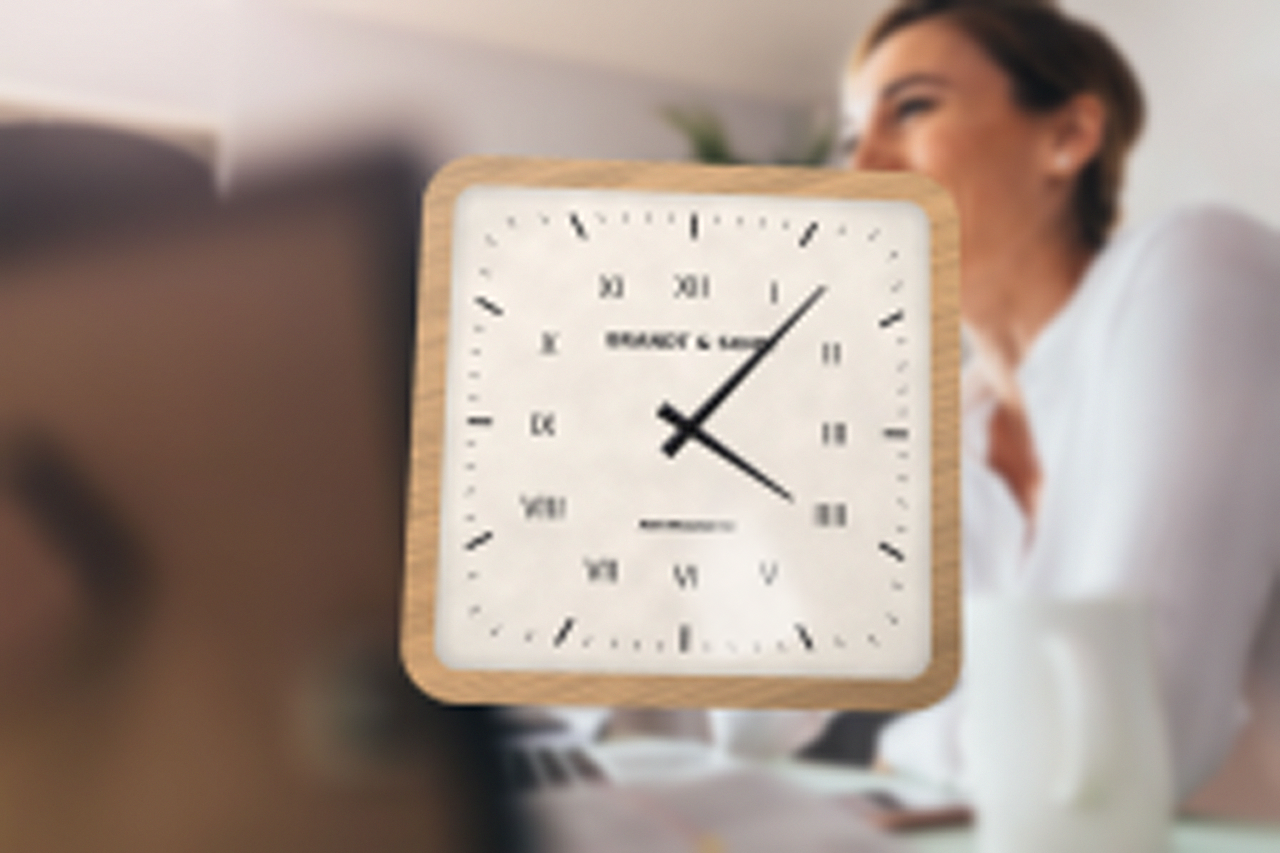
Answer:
4h07
